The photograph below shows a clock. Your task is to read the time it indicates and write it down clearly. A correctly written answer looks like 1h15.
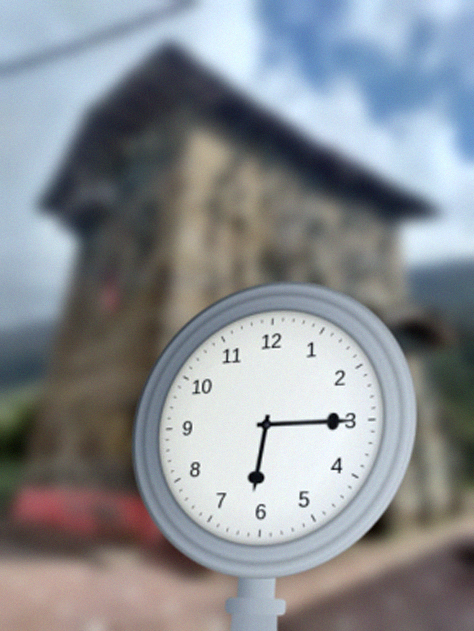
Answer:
6h15
